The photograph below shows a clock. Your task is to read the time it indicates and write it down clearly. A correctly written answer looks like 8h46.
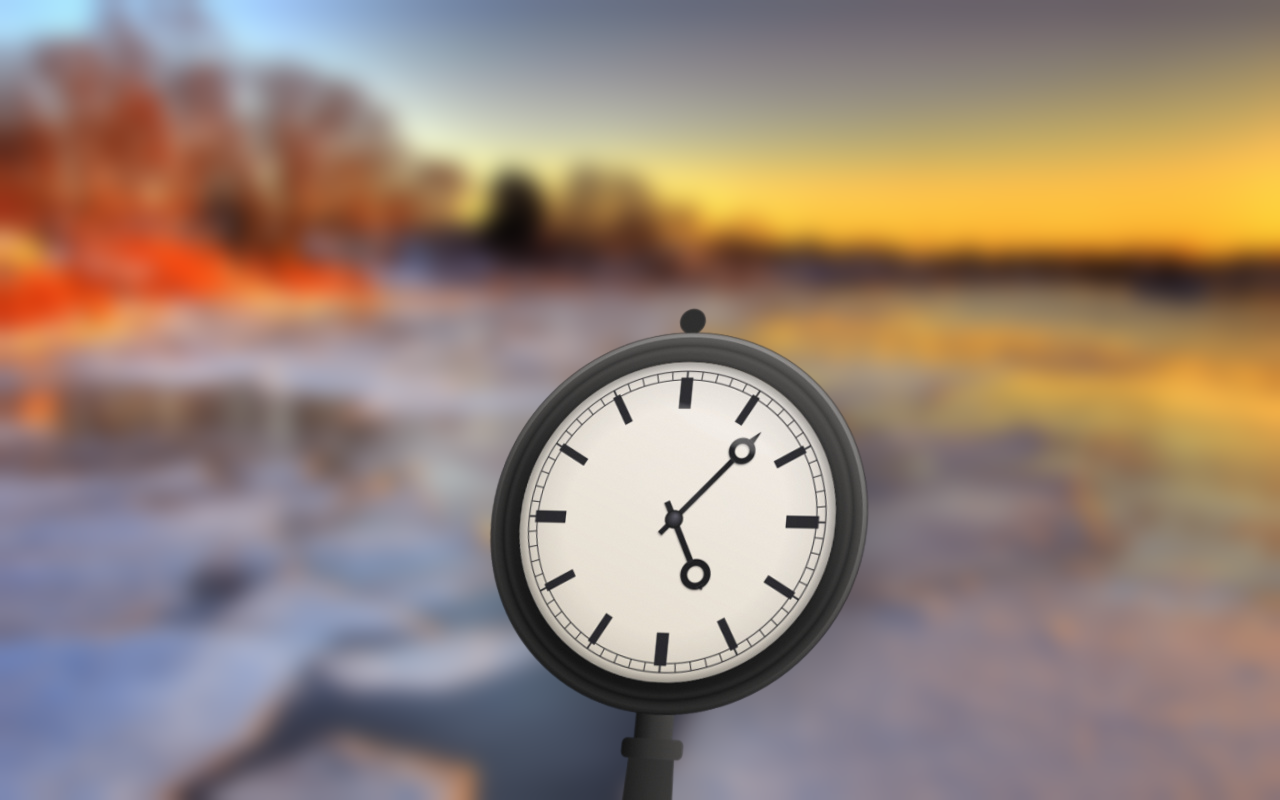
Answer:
5h07
